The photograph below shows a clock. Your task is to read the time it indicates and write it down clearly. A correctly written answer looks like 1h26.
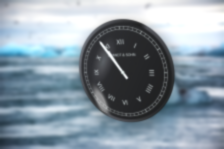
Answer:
10h54
